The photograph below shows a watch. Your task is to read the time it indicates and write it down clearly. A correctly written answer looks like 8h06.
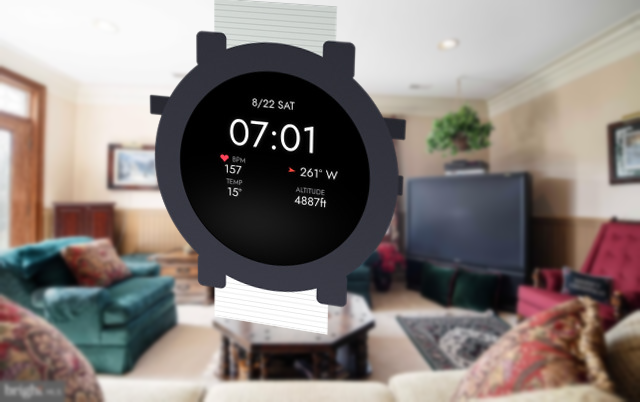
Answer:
7h01
